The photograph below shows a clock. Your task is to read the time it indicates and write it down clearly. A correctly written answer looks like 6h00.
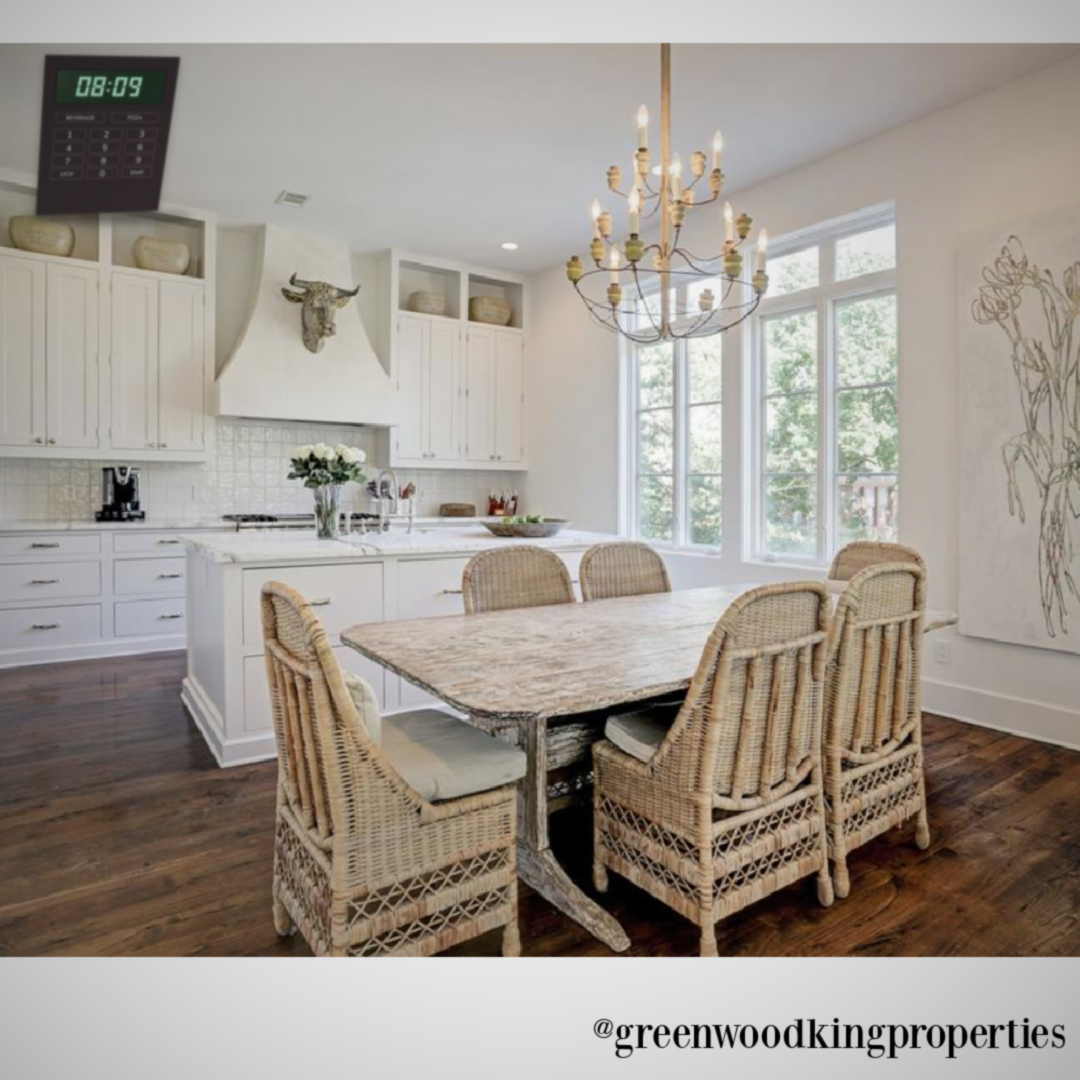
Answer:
8h09
